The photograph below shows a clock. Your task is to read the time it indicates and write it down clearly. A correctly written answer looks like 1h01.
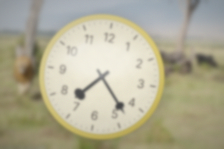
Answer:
7h23
